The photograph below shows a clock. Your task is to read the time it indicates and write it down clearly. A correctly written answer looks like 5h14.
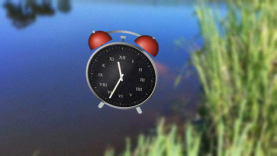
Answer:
11h34
